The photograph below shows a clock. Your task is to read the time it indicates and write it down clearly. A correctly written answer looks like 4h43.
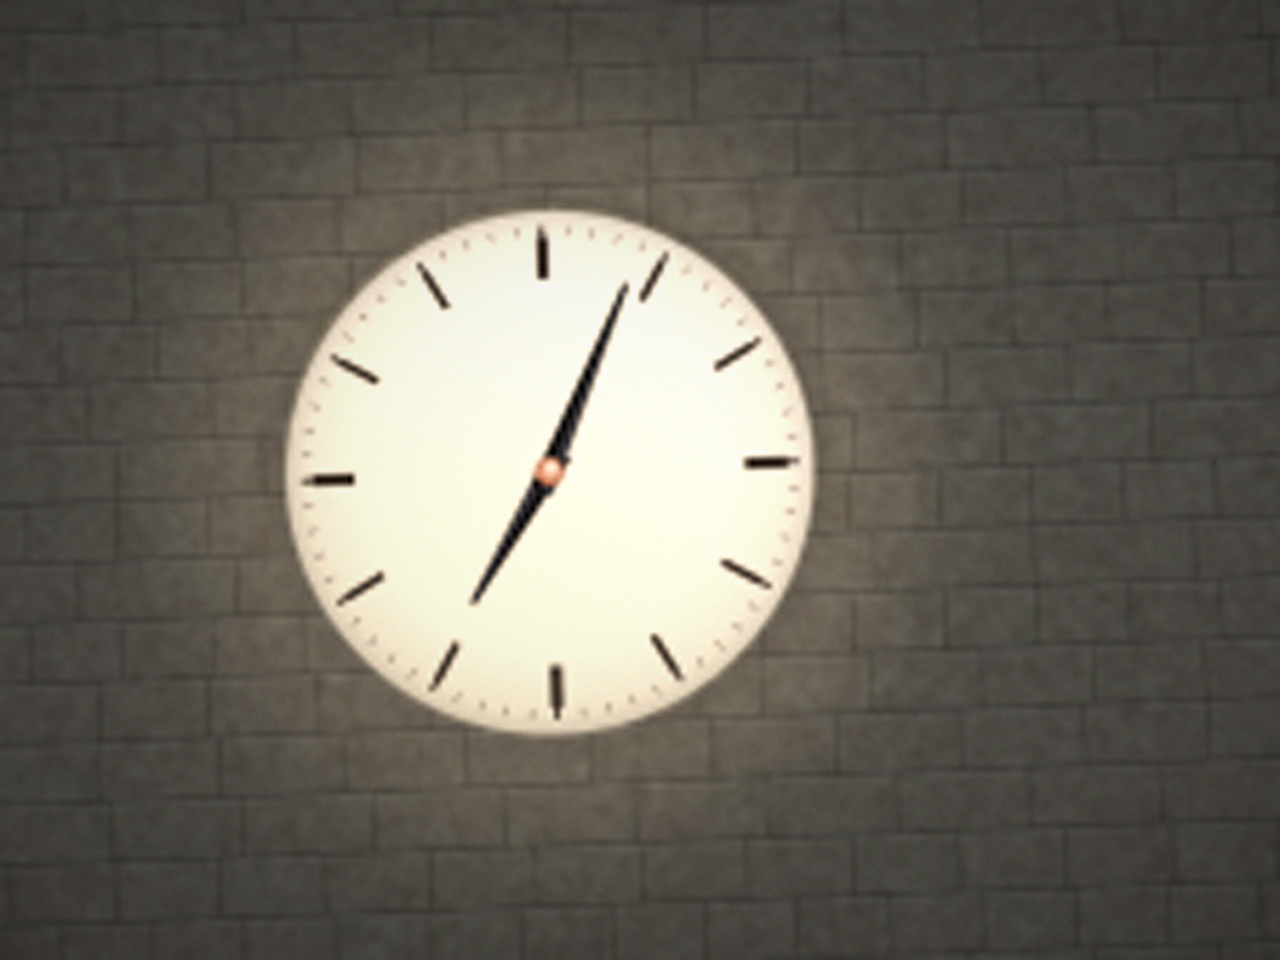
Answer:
7h04
